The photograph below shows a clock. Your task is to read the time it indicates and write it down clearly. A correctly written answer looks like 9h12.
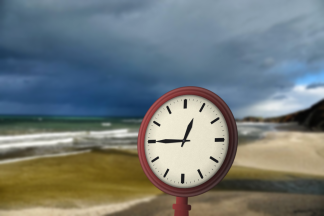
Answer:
12h45
